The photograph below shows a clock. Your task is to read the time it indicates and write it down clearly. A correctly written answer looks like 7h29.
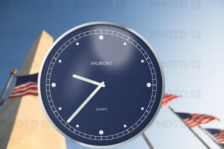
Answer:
9h37
